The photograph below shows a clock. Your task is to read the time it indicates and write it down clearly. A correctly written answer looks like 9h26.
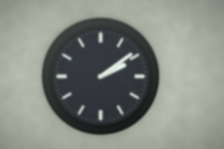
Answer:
2h09
